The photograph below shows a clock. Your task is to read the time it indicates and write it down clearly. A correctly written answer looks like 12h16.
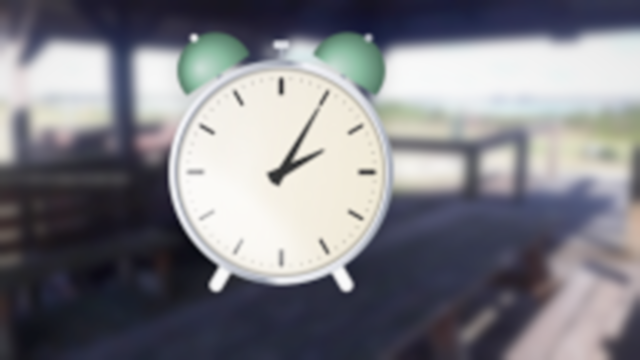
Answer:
2h05
